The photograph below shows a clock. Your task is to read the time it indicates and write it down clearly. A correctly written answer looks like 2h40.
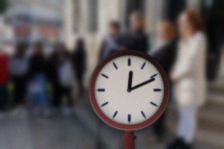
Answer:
12h11
